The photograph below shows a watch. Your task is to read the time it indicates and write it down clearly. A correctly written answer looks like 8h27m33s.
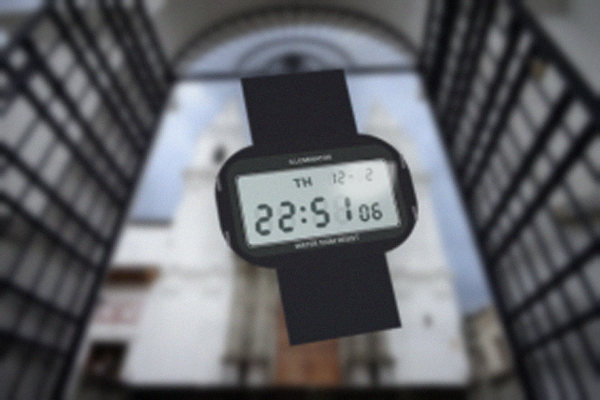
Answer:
22h51m06s
